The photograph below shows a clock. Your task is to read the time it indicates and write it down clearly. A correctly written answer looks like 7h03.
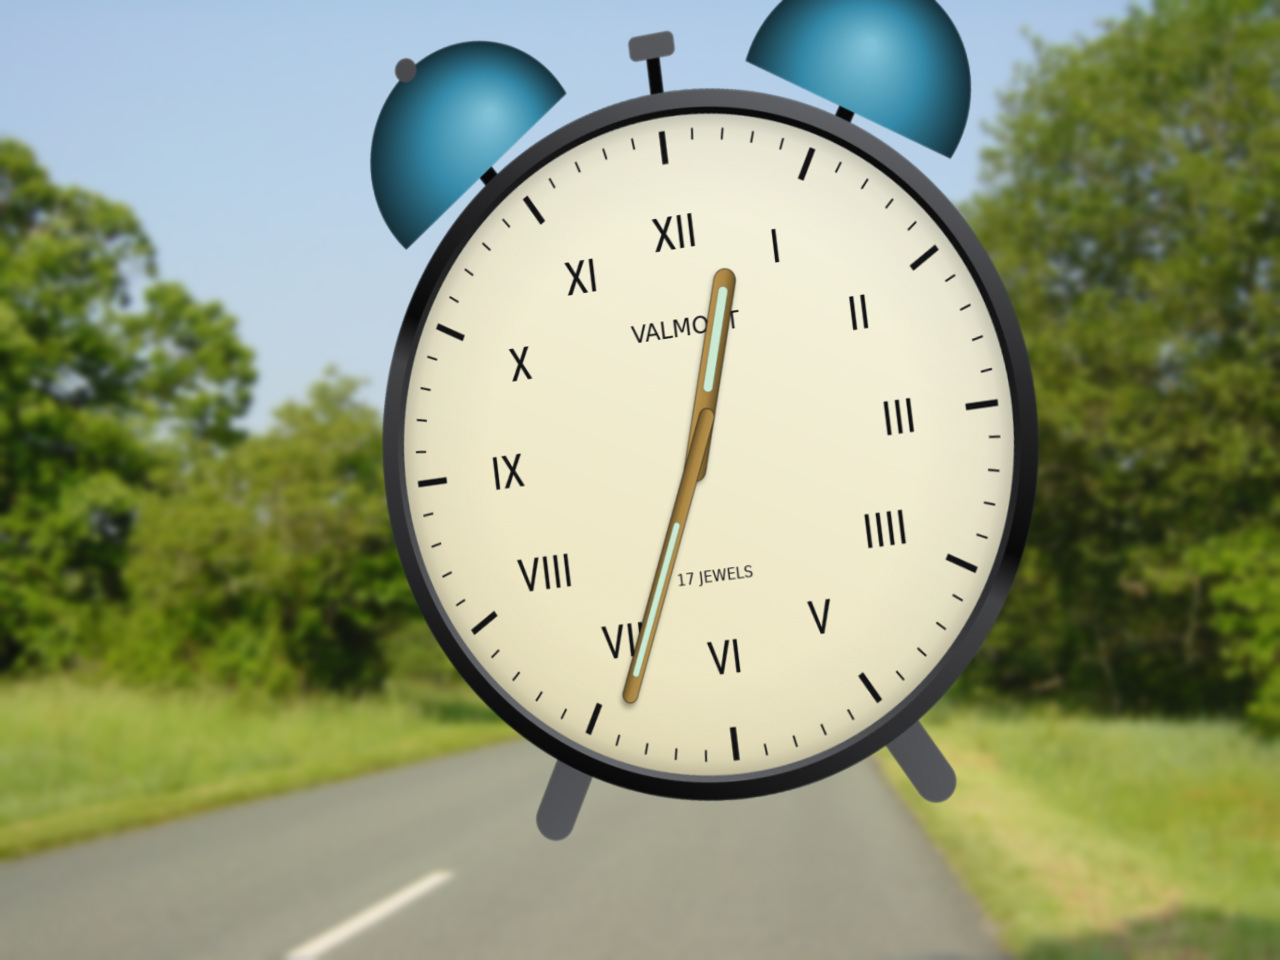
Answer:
12h34
